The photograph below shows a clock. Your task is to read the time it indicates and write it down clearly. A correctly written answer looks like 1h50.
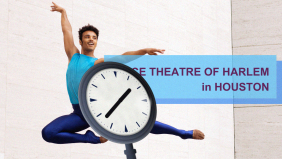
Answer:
1h38
